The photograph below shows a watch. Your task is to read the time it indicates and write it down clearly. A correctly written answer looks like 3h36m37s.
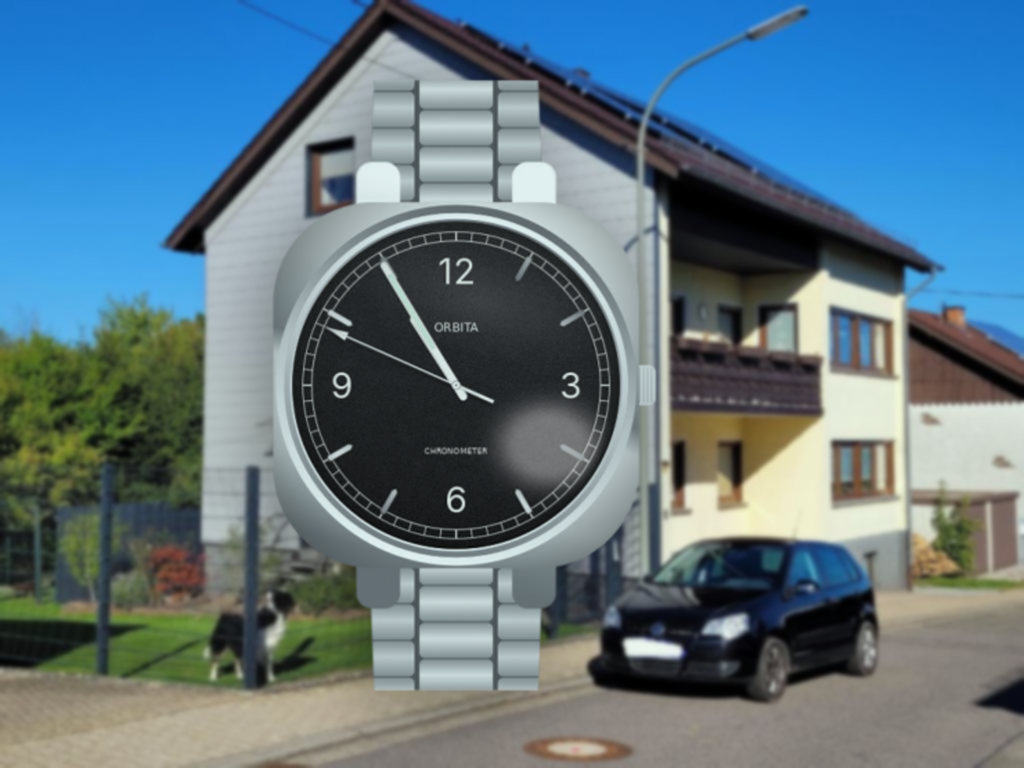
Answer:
10h54m49s
